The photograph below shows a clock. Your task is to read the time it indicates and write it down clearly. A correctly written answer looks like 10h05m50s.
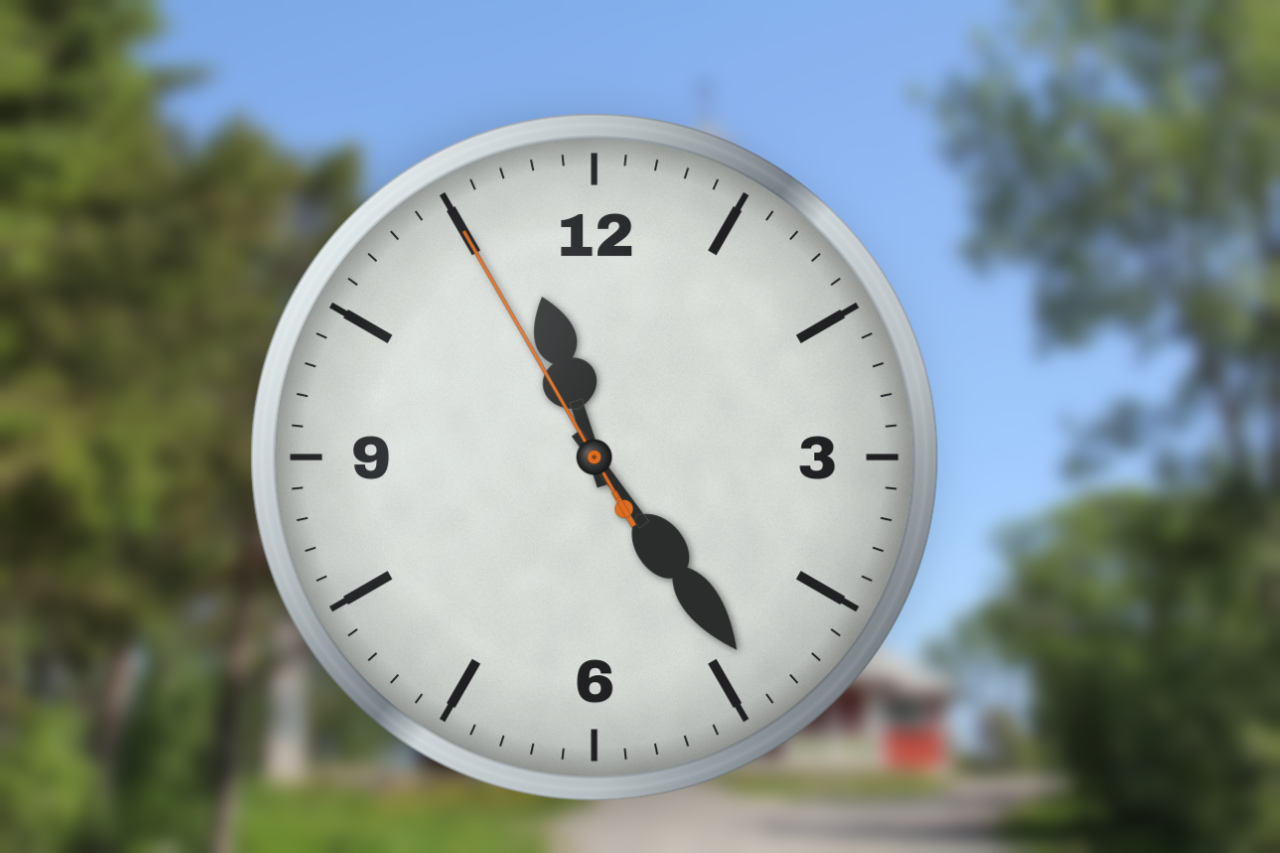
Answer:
11h23m55s
